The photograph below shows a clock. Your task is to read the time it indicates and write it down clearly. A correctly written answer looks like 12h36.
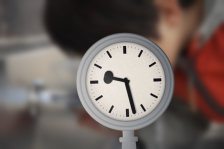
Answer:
9h28
